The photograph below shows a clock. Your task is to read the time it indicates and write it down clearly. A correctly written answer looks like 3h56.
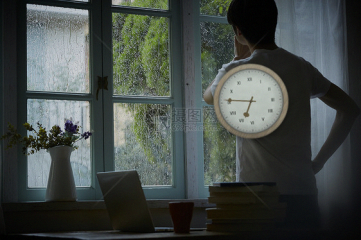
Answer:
6h46
